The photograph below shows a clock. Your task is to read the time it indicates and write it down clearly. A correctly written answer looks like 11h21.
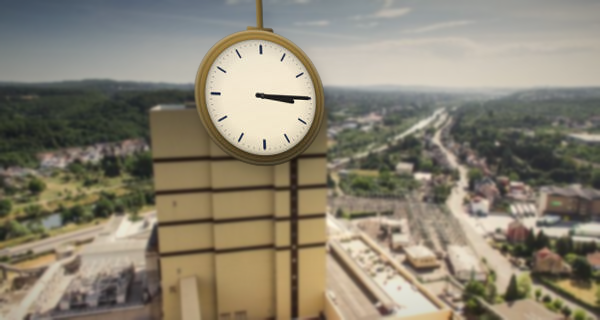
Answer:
3h15
